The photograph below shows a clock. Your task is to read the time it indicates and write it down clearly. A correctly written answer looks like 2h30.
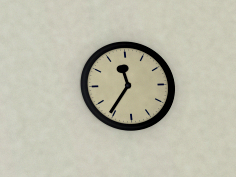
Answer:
11h36
